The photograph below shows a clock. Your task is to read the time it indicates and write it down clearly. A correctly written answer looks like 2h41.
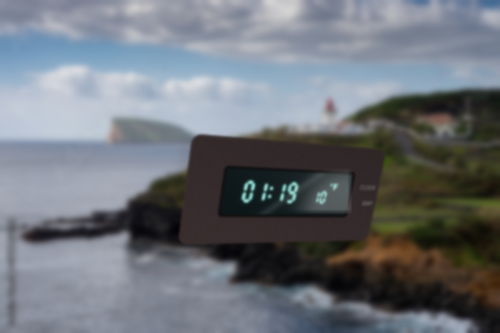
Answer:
1h19
